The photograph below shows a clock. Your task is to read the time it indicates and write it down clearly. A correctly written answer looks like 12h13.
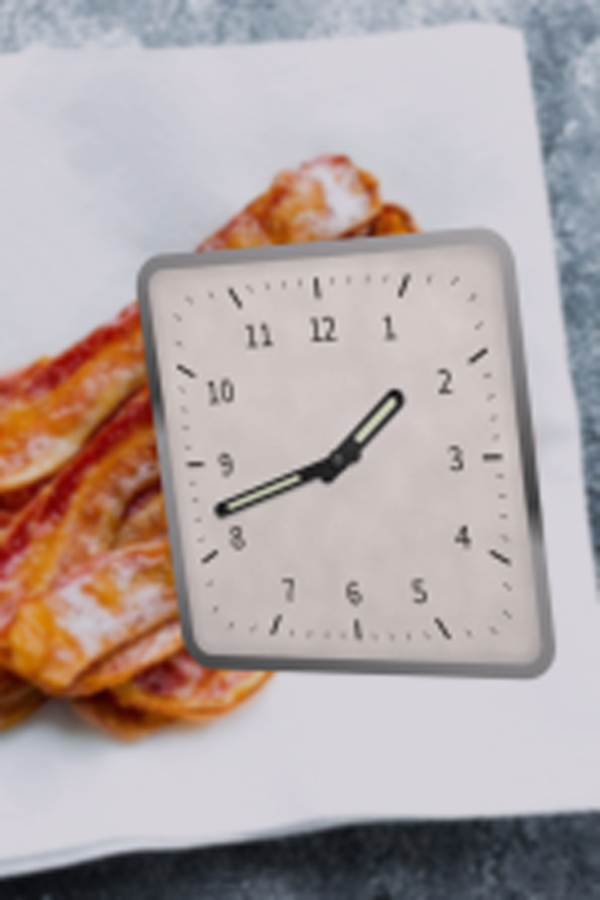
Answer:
1h42
